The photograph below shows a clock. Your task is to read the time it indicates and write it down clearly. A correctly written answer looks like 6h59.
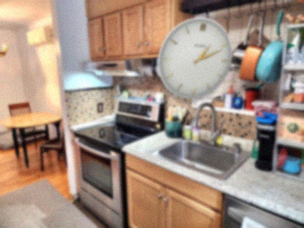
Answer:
1h11
